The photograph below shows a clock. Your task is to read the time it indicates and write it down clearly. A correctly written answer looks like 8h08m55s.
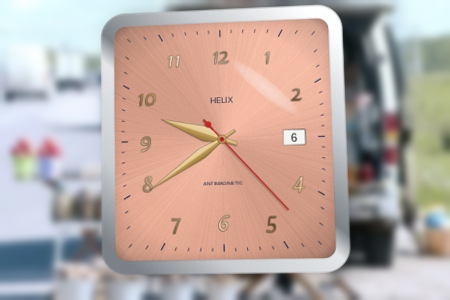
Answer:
9h39m23s
